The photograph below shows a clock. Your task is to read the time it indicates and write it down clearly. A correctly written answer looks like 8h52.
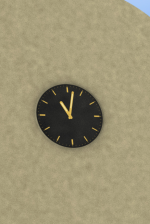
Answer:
11h02
